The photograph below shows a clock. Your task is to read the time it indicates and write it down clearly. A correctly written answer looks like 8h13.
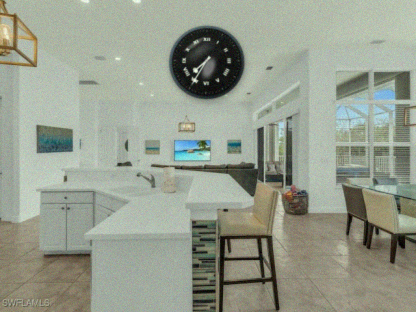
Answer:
7h35
